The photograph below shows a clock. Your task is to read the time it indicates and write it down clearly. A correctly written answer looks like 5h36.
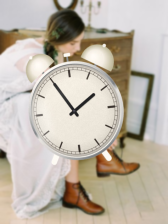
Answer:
1h55
